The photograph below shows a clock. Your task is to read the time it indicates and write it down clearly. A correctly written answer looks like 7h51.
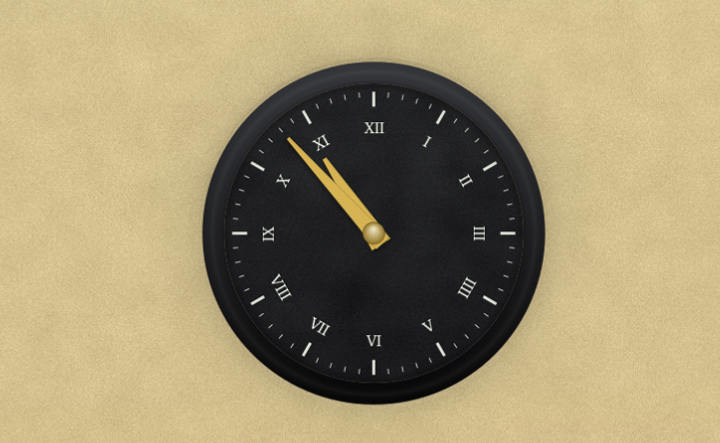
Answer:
10h53
